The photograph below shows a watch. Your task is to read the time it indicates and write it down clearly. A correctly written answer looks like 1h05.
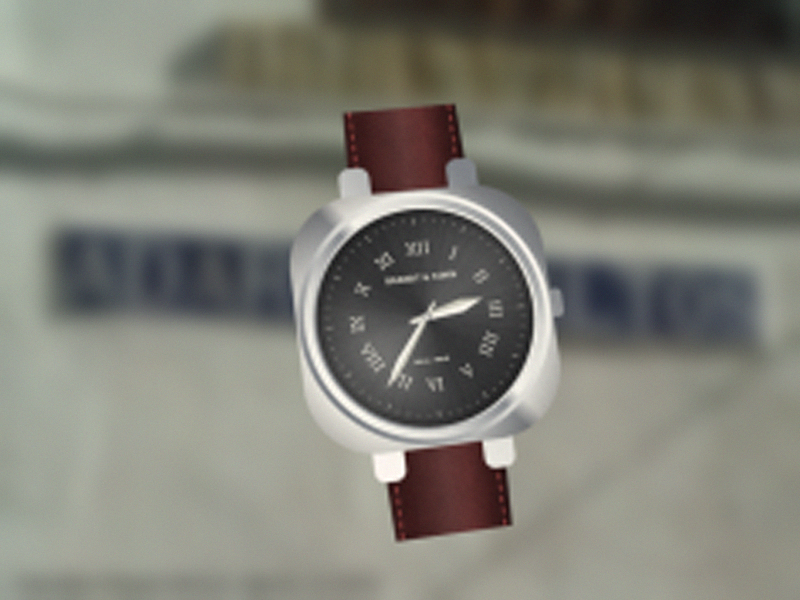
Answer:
2h36
